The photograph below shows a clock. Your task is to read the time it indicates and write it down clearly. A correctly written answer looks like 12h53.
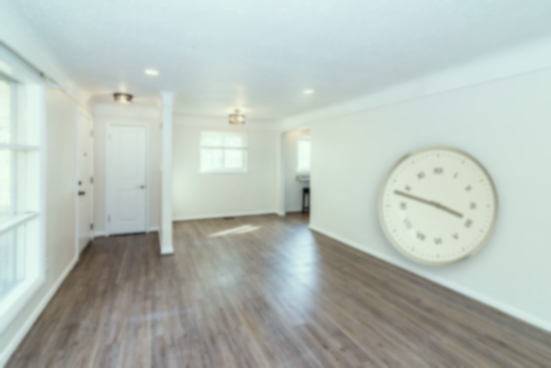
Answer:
3h48
